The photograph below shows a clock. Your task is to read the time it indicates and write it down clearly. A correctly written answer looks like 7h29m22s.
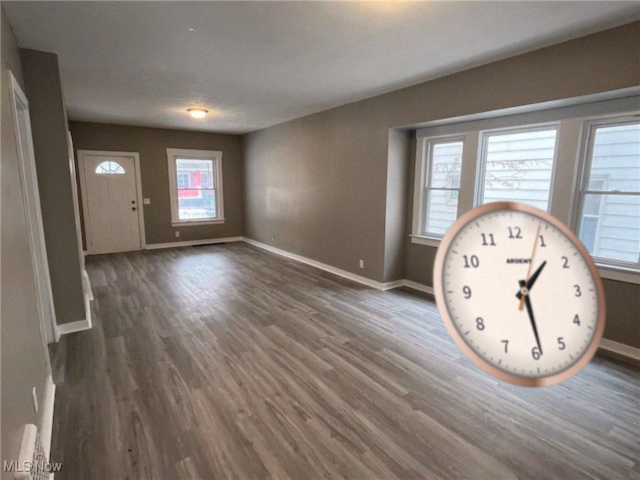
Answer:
1h29m04s
